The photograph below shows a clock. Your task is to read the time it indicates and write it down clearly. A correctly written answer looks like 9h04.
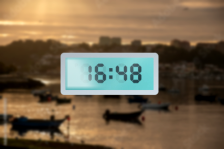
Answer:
16h48
